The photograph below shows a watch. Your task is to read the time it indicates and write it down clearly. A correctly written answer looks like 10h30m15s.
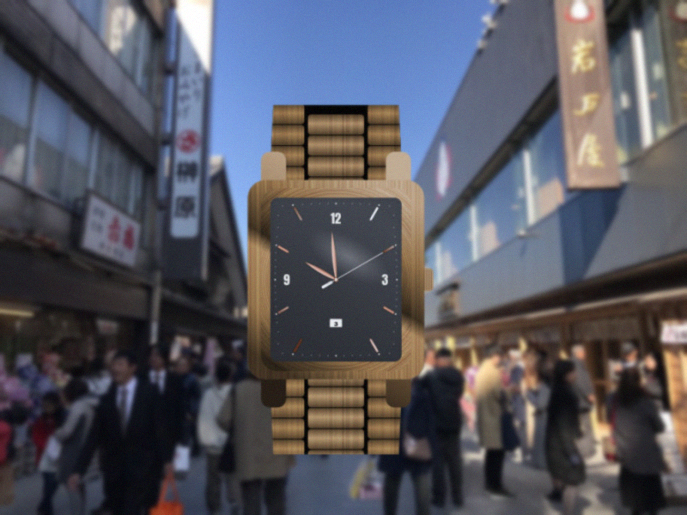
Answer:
9h59m10s
